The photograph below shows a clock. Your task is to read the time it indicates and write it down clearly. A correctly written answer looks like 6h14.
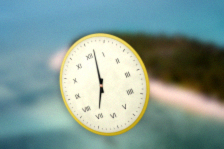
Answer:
7h02
